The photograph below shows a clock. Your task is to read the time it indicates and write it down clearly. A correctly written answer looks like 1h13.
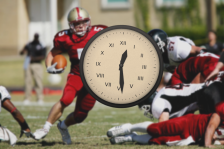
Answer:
12h29
